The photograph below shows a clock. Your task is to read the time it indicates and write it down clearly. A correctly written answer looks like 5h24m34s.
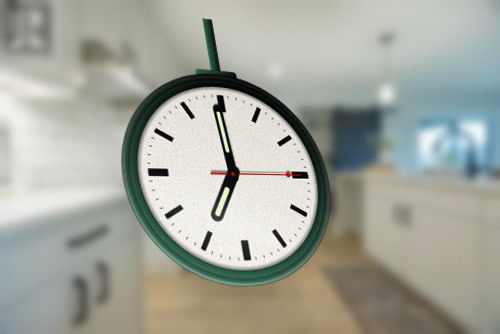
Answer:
6h59m15s
